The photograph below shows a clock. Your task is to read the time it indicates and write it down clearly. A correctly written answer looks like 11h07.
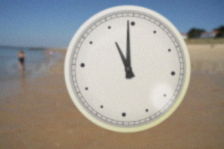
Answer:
10h59
